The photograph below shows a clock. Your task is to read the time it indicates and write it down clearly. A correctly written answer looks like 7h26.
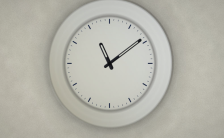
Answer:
11h09
